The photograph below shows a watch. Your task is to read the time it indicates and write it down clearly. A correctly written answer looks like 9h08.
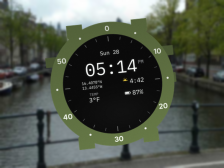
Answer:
5h14
